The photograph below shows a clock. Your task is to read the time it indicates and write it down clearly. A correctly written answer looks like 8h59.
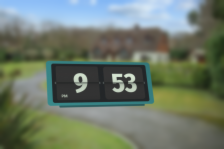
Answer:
9h53
